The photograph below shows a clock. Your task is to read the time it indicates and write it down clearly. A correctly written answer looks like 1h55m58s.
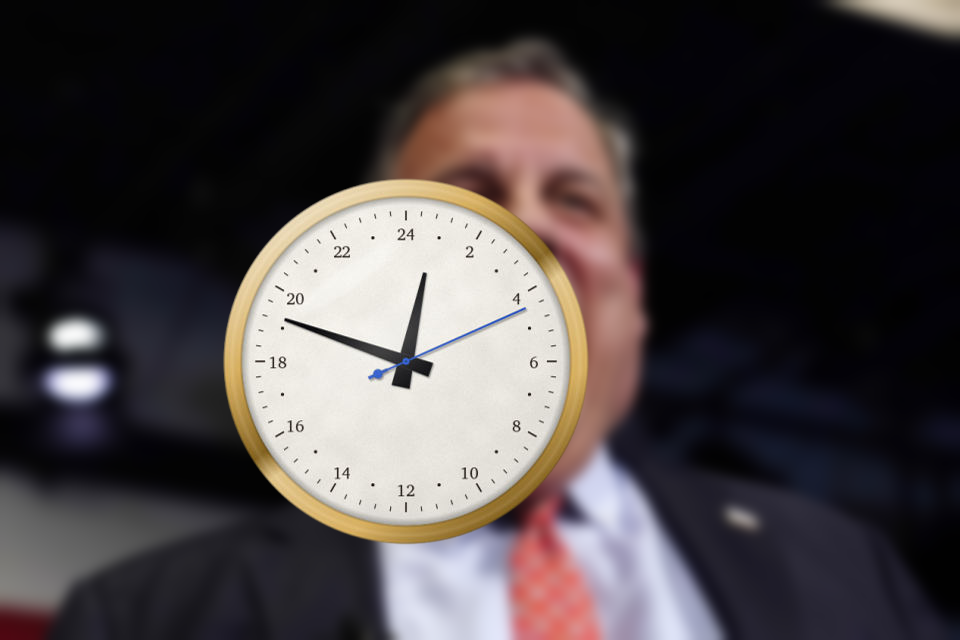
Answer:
0h48m11s
